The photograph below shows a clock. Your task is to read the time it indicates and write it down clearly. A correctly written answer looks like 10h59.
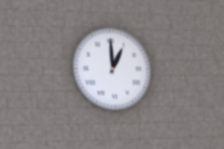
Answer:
1h00
